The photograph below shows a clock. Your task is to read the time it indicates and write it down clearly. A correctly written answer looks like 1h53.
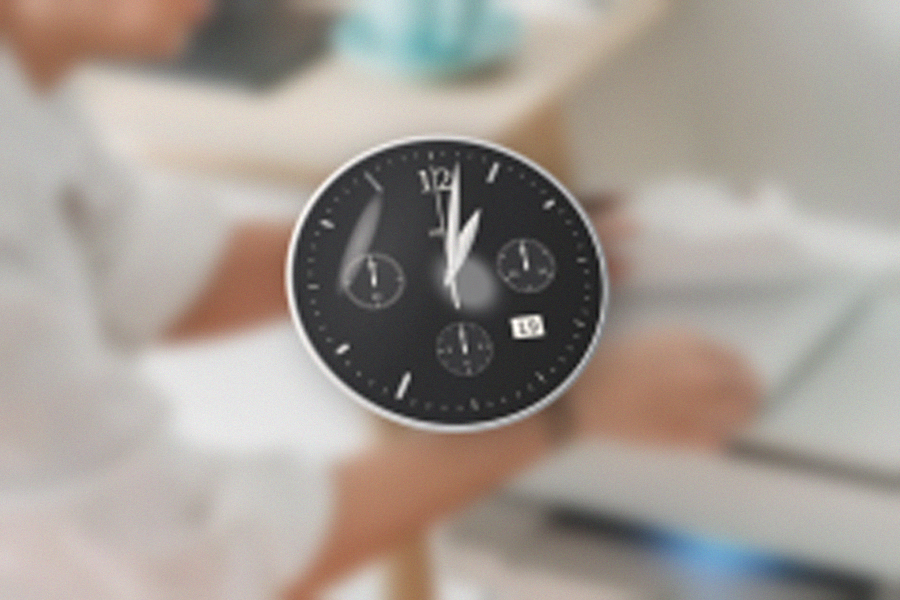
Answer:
1h02
